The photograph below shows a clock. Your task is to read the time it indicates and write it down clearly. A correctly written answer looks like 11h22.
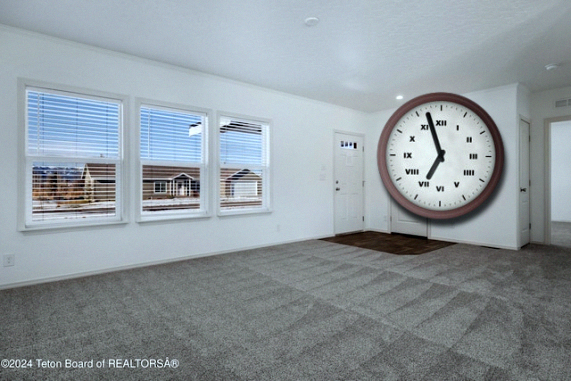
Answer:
6h57
